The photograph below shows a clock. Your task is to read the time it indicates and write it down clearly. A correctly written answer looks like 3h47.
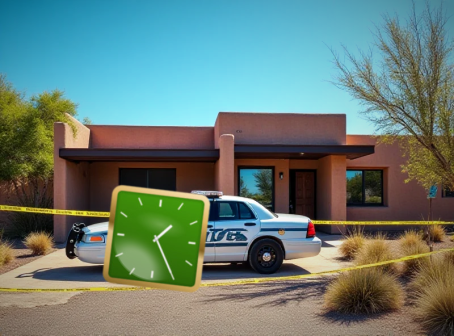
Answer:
1h25
